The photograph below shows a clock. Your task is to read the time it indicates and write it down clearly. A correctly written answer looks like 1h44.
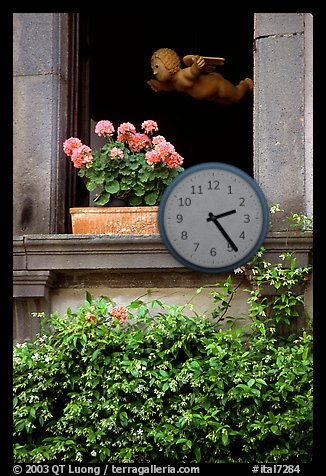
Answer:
2h24
